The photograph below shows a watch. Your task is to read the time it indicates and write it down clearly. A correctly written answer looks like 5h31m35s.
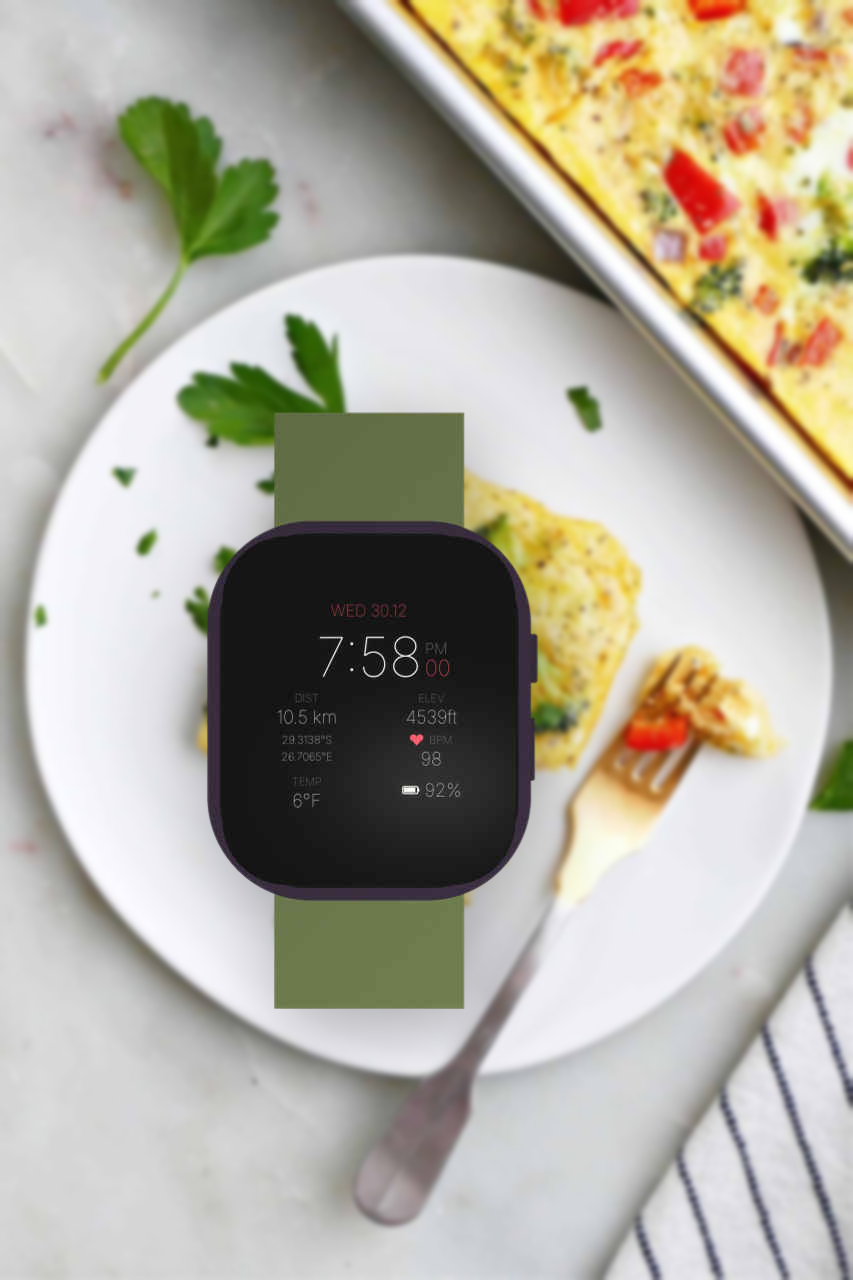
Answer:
7h58m00s
